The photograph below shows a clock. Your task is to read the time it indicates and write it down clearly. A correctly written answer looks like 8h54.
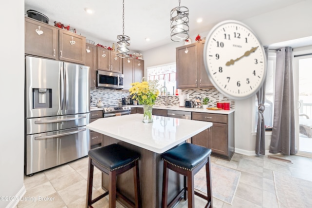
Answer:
8h10
